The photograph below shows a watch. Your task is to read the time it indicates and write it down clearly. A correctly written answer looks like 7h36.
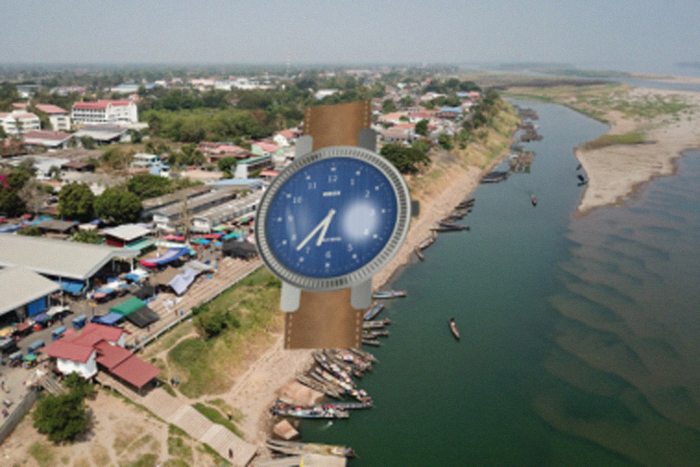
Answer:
6h37
